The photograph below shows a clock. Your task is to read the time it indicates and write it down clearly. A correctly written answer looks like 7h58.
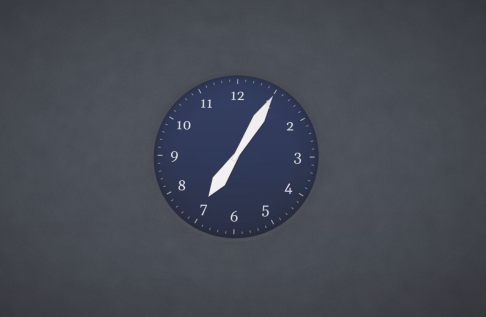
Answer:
7h05
